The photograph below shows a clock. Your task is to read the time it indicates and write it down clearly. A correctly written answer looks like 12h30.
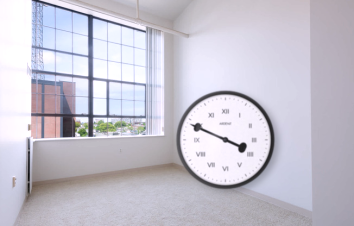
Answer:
3h49
